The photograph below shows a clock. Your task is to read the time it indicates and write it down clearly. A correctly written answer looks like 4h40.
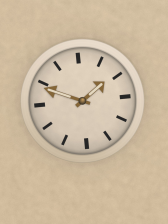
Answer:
1h49
